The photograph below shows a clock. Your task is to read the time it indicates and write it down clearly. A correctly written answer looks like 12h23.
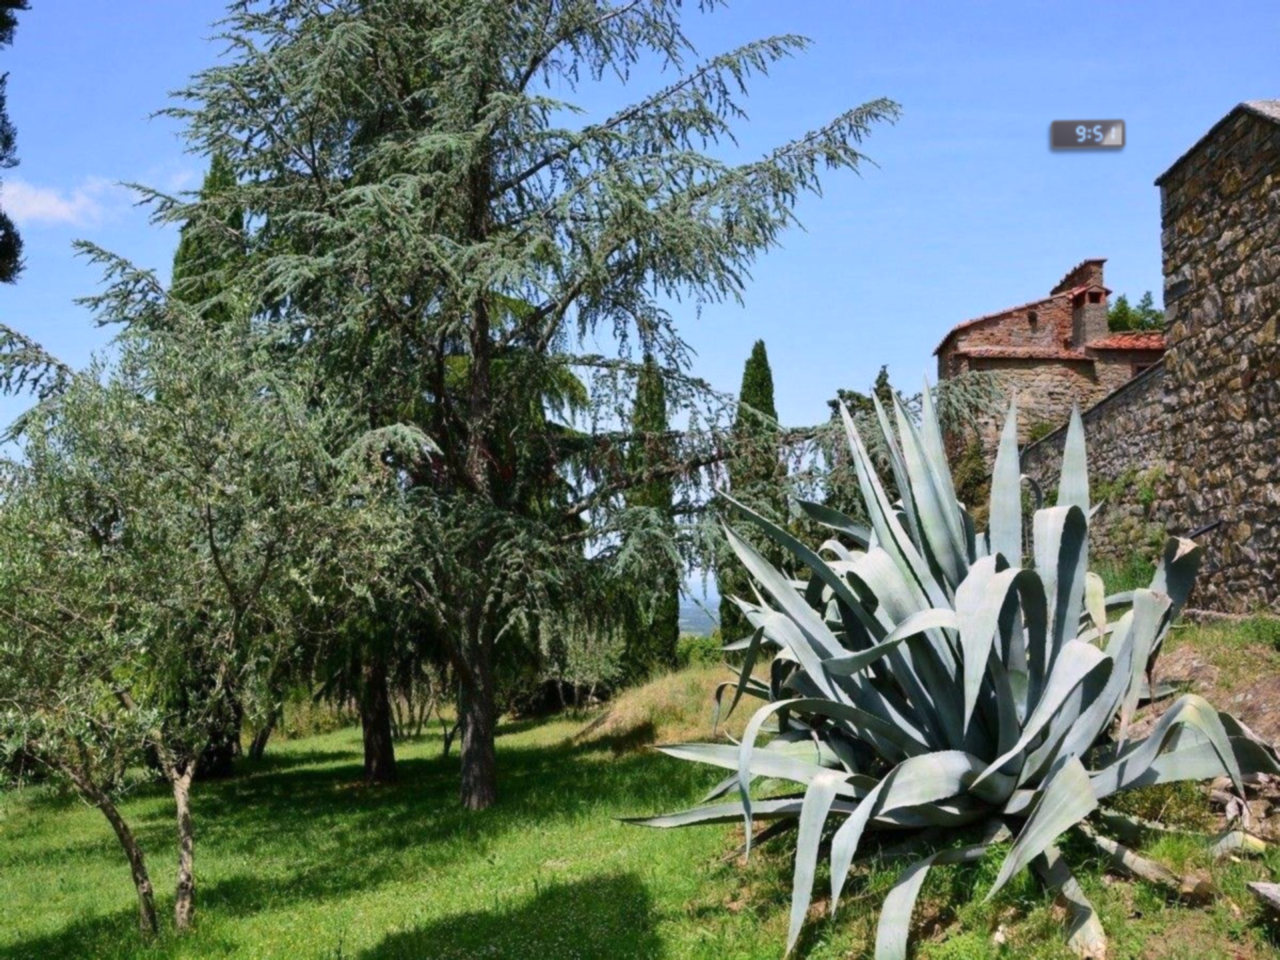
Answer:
9h51
